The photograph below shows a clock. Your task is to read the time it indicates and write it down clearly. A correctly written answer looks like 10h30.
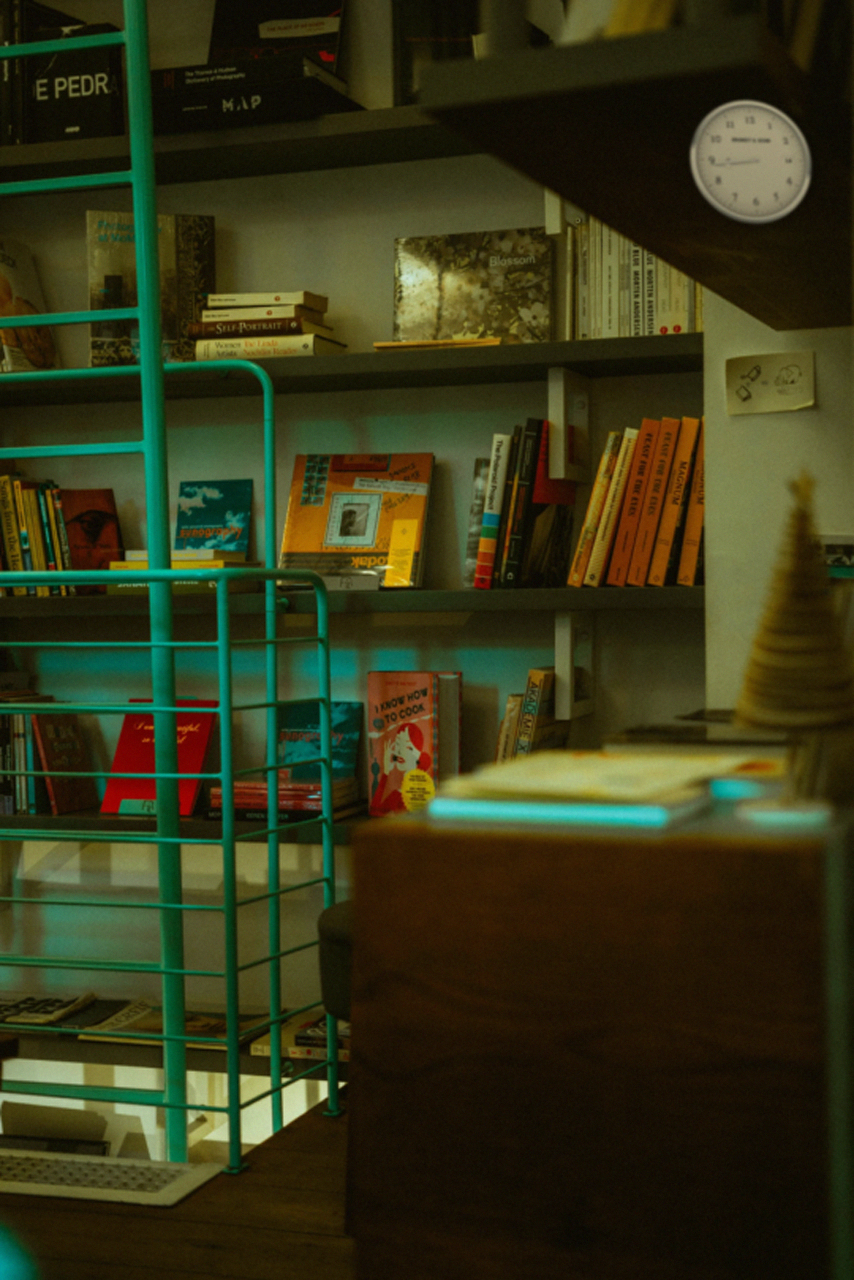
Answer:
8h44
